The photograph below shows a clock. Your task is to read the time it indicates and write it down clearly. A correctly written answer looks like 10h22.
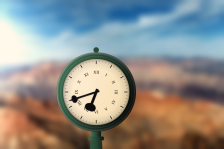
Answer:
6h42
